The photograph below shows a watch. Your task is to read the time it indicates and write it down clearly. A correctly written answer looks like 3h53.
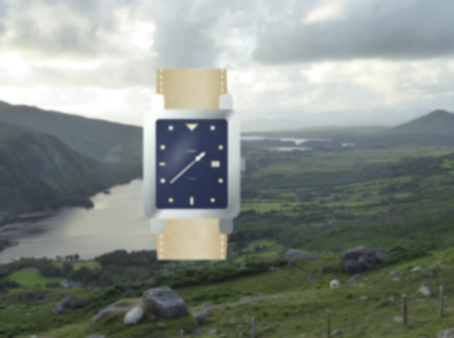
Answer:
1h38
